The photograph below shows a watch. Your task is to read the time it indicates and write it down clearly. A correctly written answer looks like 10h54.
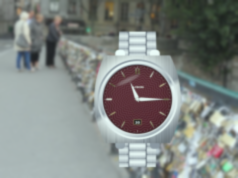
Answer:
11h15
